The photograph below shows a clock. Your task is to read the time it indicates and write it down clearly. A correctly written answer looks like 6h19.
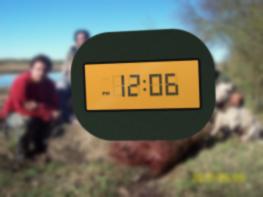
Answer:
12h06
